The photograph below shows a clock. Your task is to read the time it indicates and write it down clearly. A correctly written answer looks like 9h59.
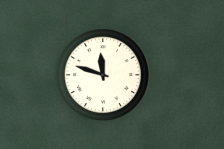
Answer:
11h48
